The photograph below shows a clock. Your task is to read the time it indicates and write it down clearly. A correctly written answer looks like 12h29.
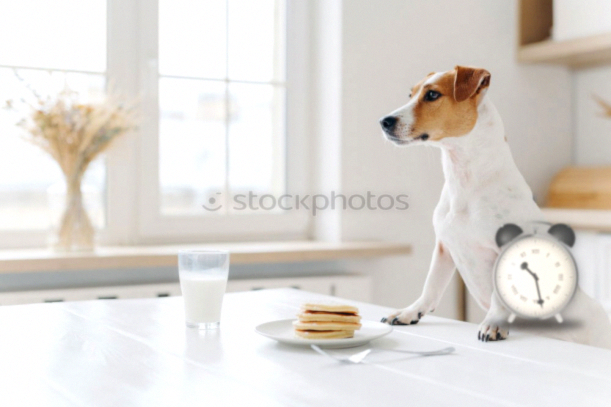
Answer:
10h28
